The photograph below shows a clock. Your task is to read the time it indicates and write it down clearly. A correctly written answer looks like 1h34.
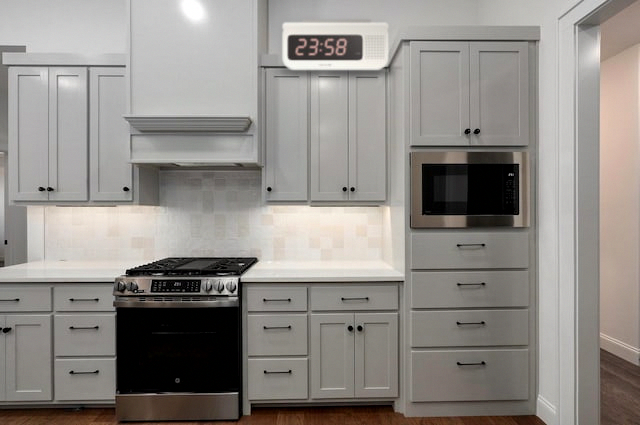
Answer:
23h58
